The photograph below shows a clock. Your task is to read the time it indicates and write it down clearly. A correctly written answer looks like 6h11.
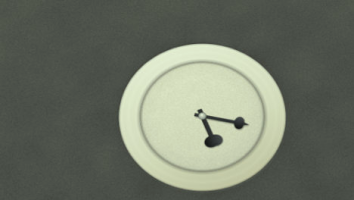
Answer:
5h17
